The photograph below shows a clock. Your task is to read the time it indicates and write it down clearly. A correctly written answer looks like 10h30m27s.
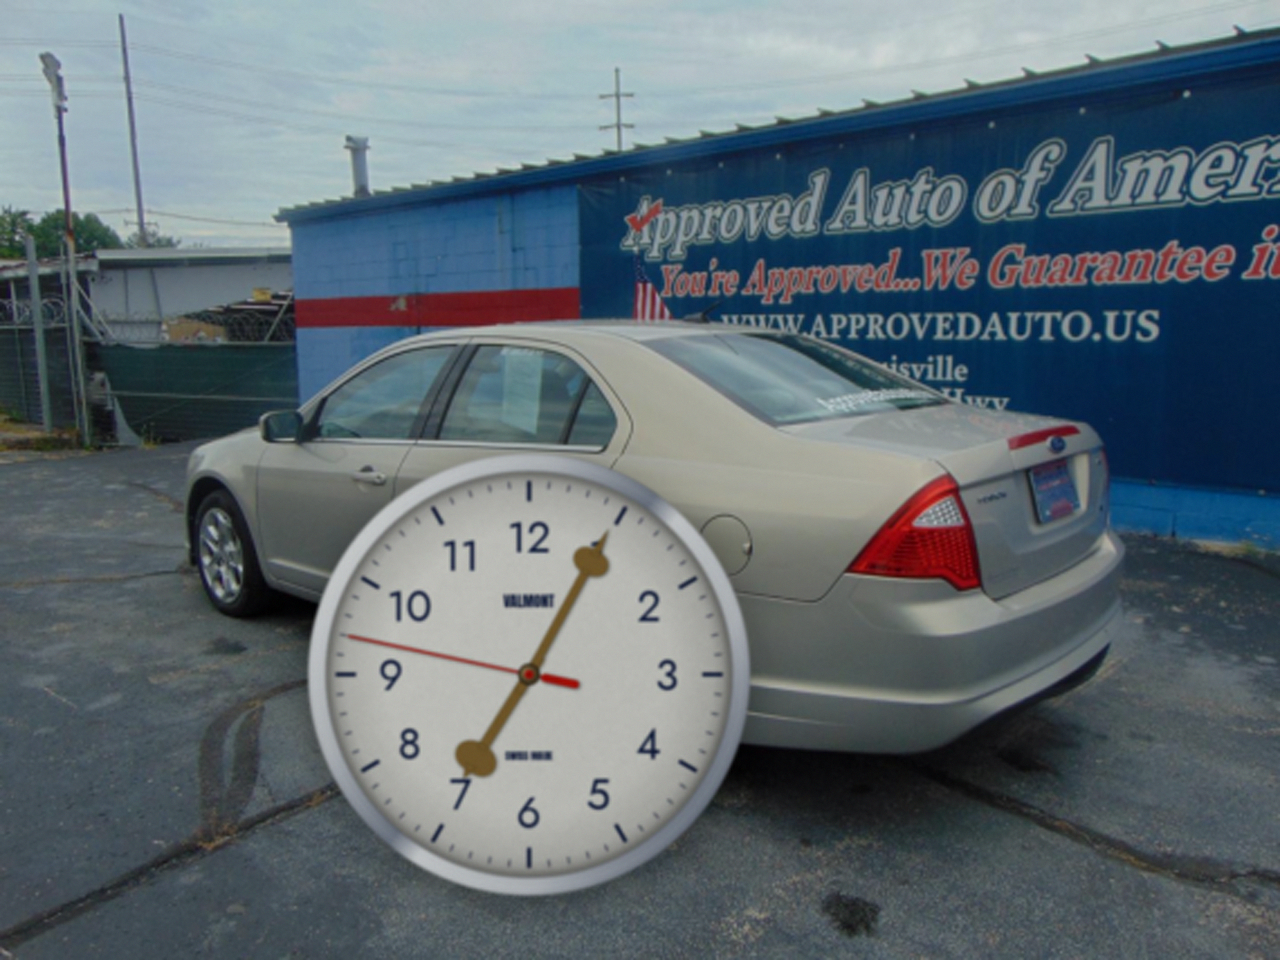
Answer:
7h04m47s
